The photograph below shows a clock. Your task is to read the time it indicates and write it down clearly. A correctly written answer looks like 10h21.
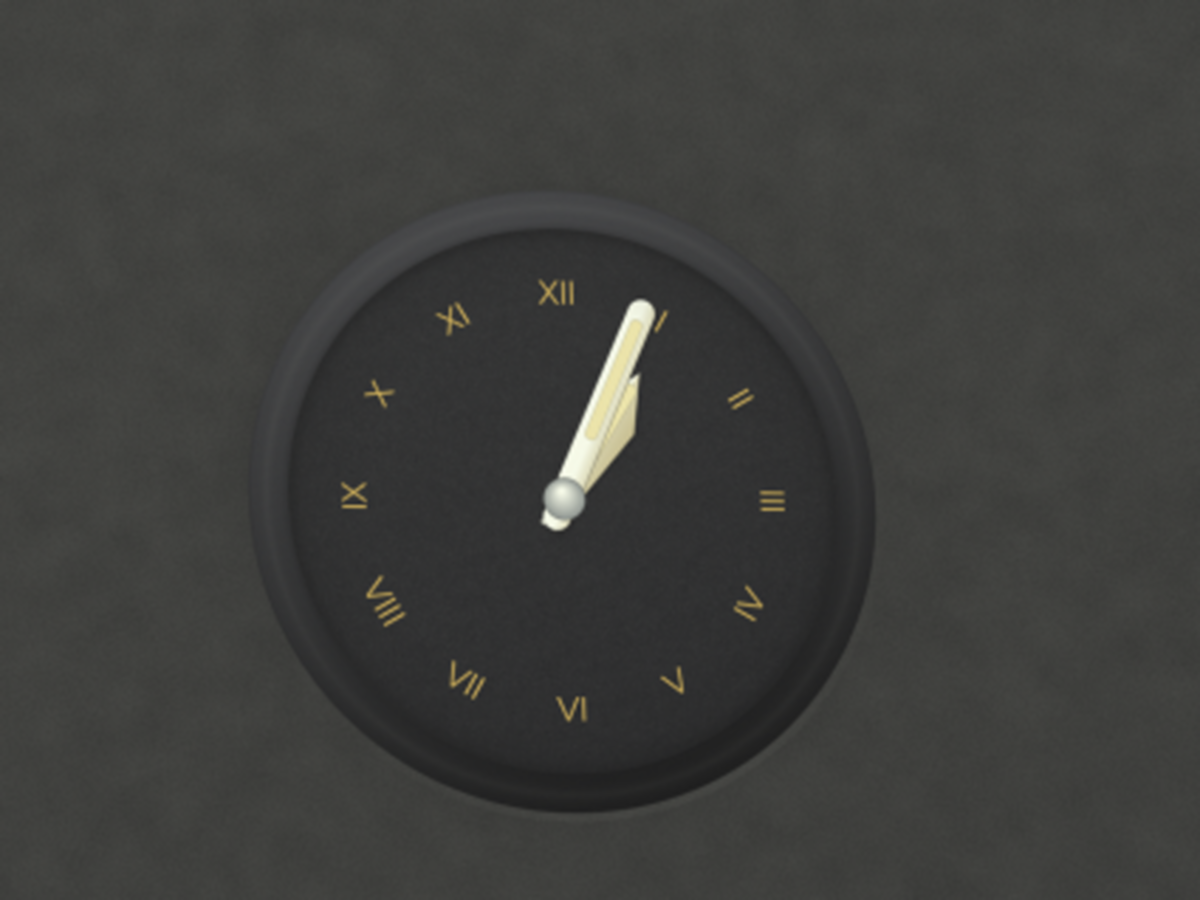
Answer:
1h04
